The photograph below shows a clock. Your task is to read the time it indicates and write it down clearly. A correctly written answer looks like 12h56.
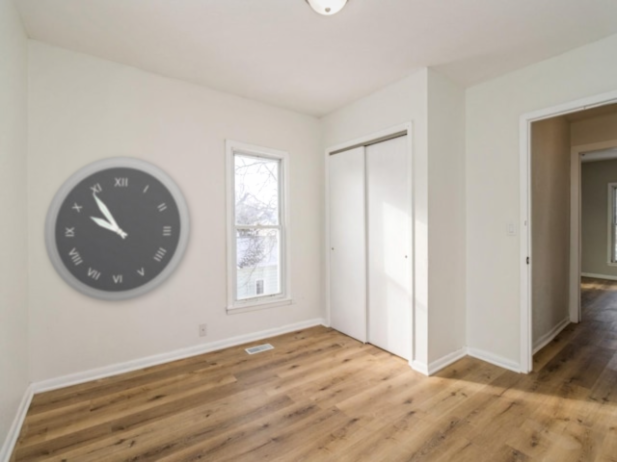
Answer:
9h54
